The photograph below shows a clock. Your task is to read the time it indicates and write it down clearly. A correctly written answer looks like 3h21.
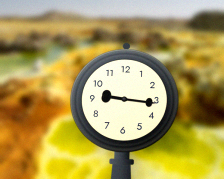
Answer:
9h16
